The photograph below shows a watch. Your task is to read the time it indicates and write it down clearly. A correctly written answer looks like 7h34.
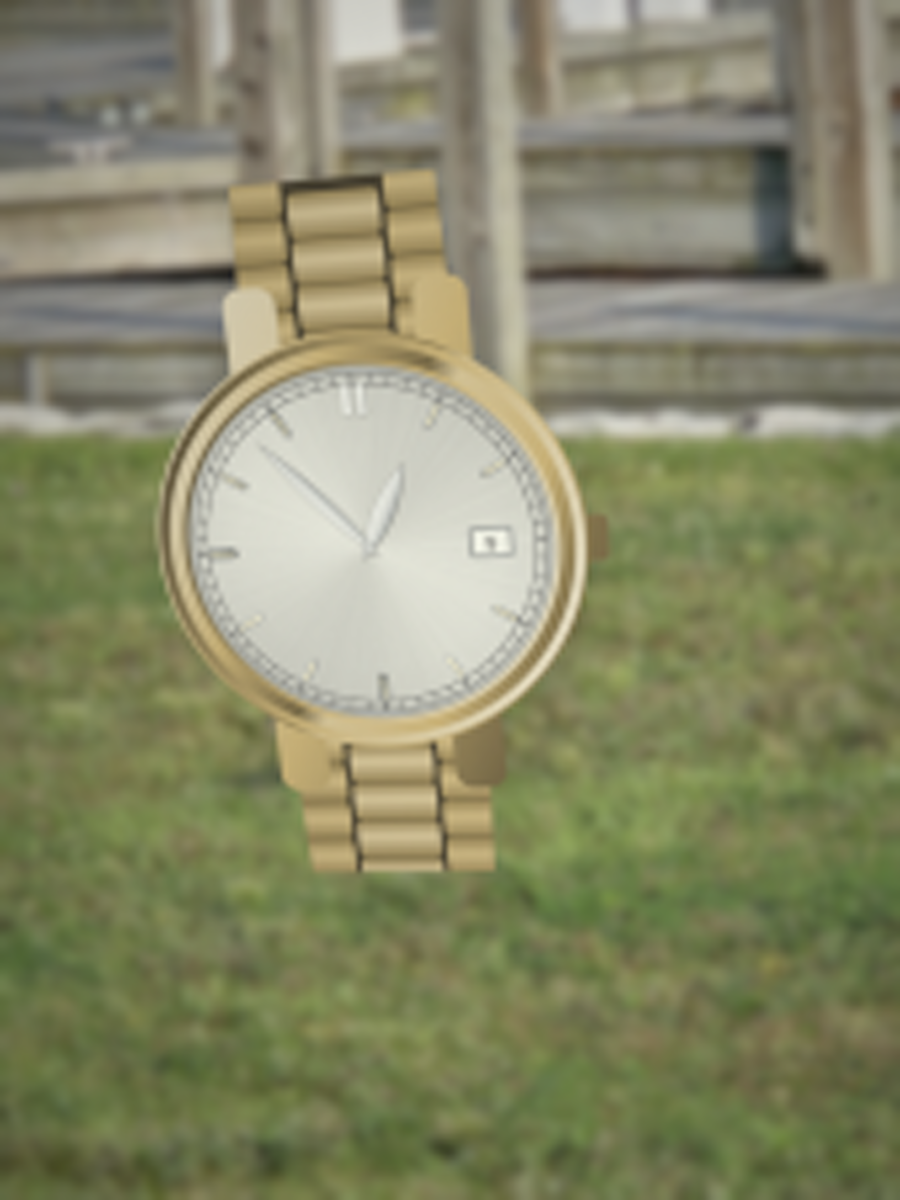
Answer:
12h53
